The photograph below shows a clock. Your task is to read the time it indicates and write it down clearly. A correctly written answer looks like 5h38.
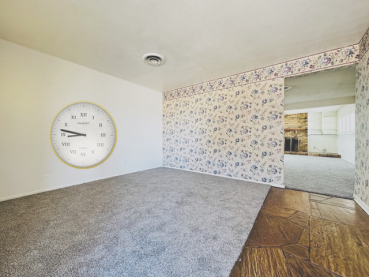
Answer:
8h47
